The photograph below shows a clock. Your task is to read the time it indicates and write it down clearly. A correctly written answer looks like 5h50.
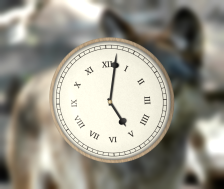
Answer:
5h02
